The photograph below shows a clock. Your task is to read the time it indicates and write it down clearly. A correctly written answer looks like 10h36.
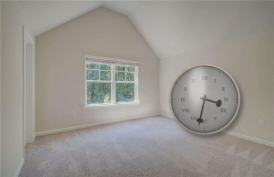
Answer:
3h32
